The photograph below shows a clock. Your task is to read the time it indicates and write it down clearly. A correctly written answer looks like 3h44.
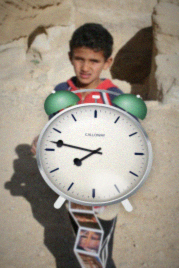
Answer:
7h47
